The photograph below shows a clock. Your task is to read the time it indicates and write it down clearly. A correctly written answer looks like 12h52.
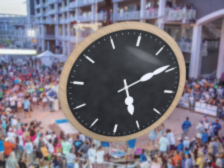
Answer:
5h09
